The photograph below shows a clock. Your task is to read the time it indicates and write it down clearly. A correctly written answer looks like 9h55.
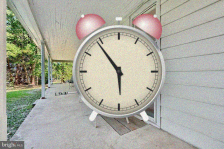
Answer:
5h54
